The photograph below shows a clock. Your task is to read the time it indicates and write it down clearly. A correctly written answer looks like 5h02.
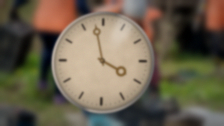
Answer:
3h58
